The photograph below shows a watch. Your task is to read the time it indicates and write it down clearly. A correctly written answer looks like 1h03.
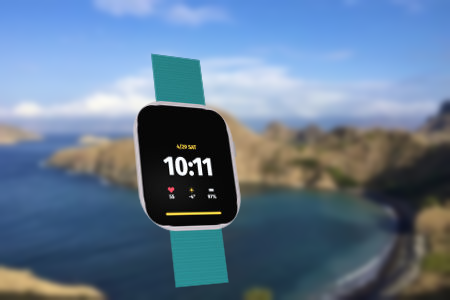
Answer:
10h11
